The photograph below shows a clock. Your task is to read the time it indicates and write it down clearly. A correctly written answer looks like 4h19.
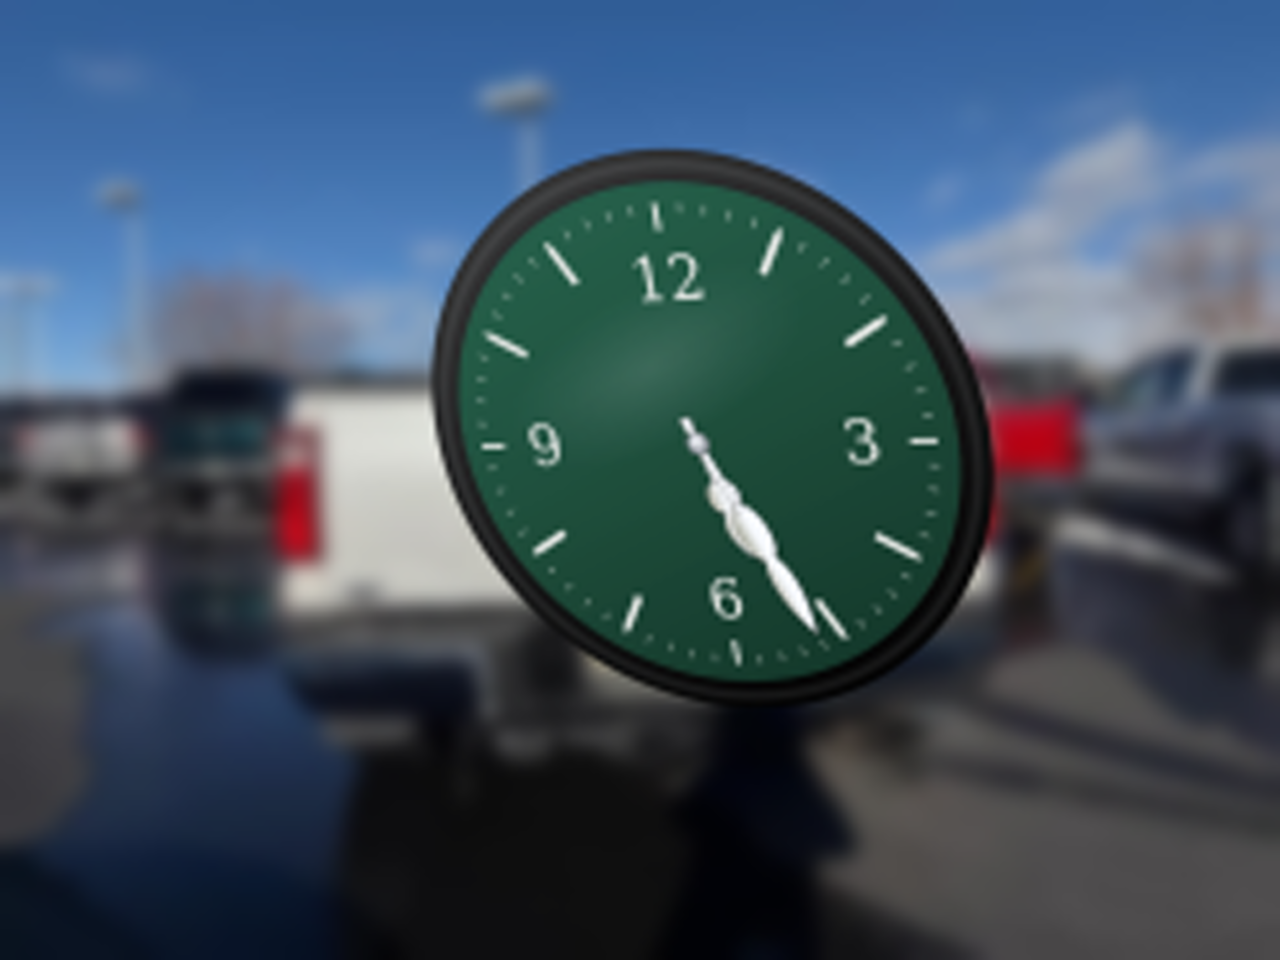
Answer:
5h26
